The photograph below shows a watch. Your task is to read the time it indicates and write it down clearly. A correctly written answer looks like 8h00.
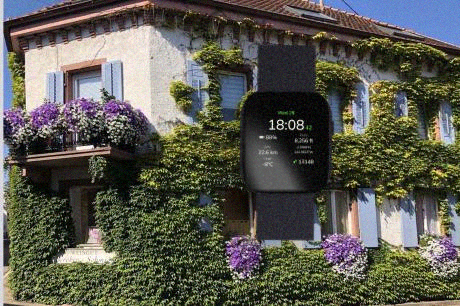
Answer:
18h08
